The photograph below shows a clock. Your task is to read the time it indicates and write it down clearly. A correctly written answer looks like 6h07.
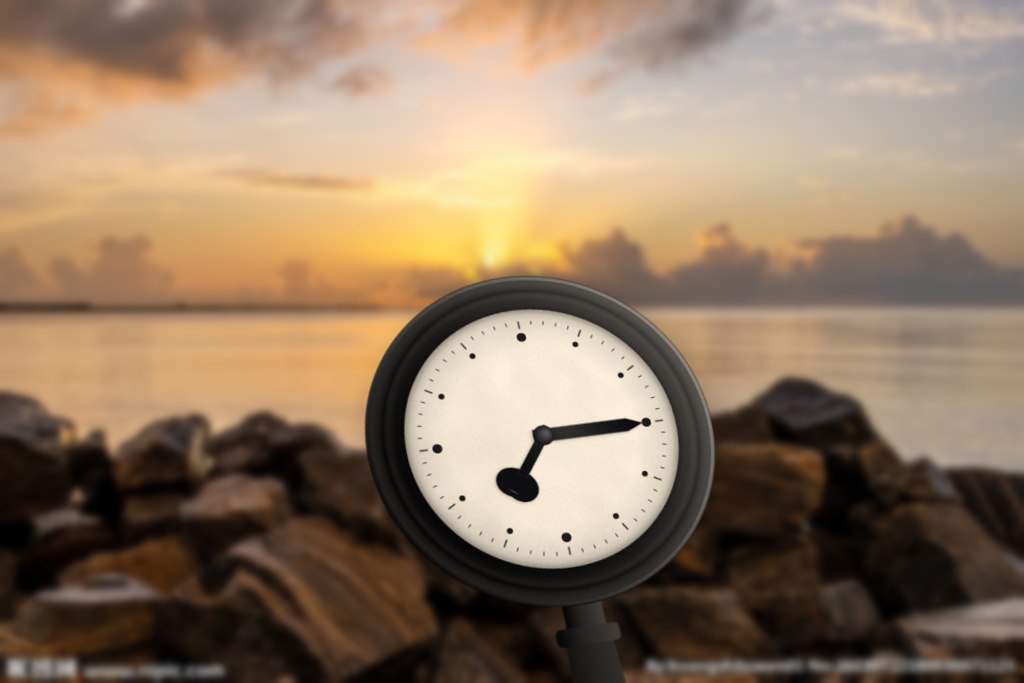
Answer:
7h15
